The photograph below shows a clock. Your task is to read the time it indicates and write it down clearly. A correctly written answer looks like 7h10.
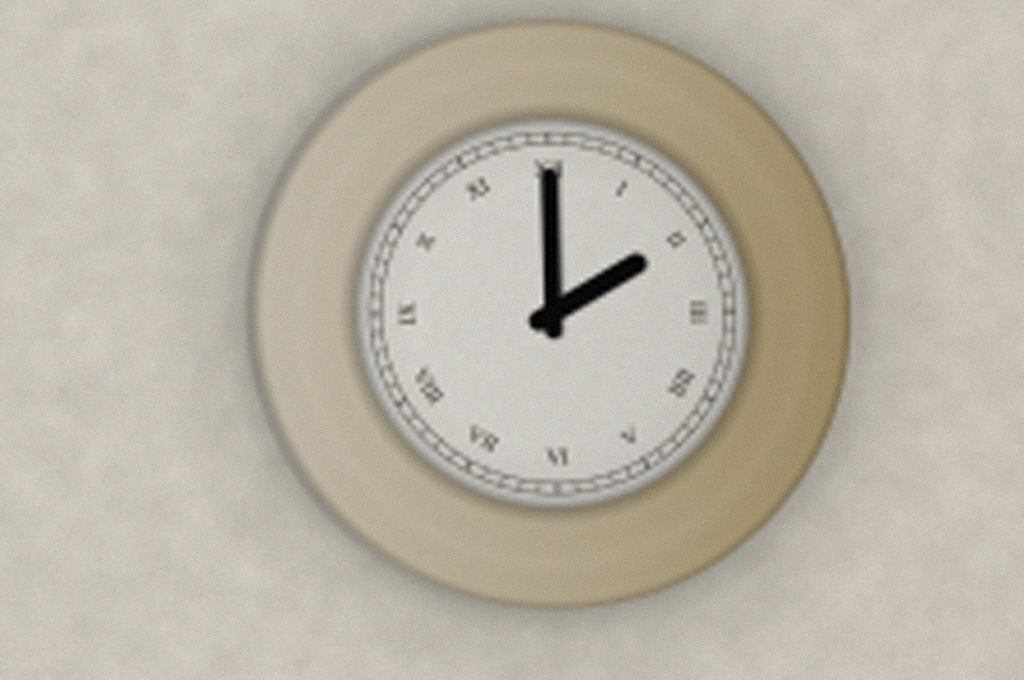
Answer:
2h00
